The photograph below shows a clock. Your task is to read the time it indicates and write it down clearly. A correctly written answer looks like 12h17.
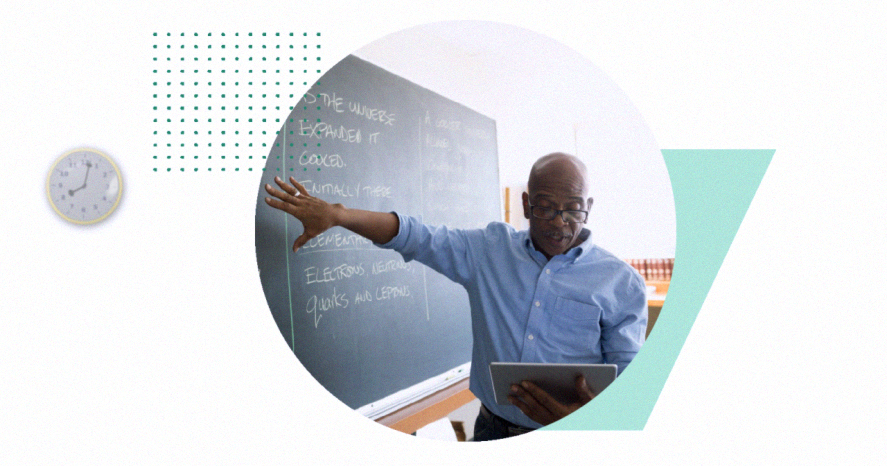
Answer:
8h02
